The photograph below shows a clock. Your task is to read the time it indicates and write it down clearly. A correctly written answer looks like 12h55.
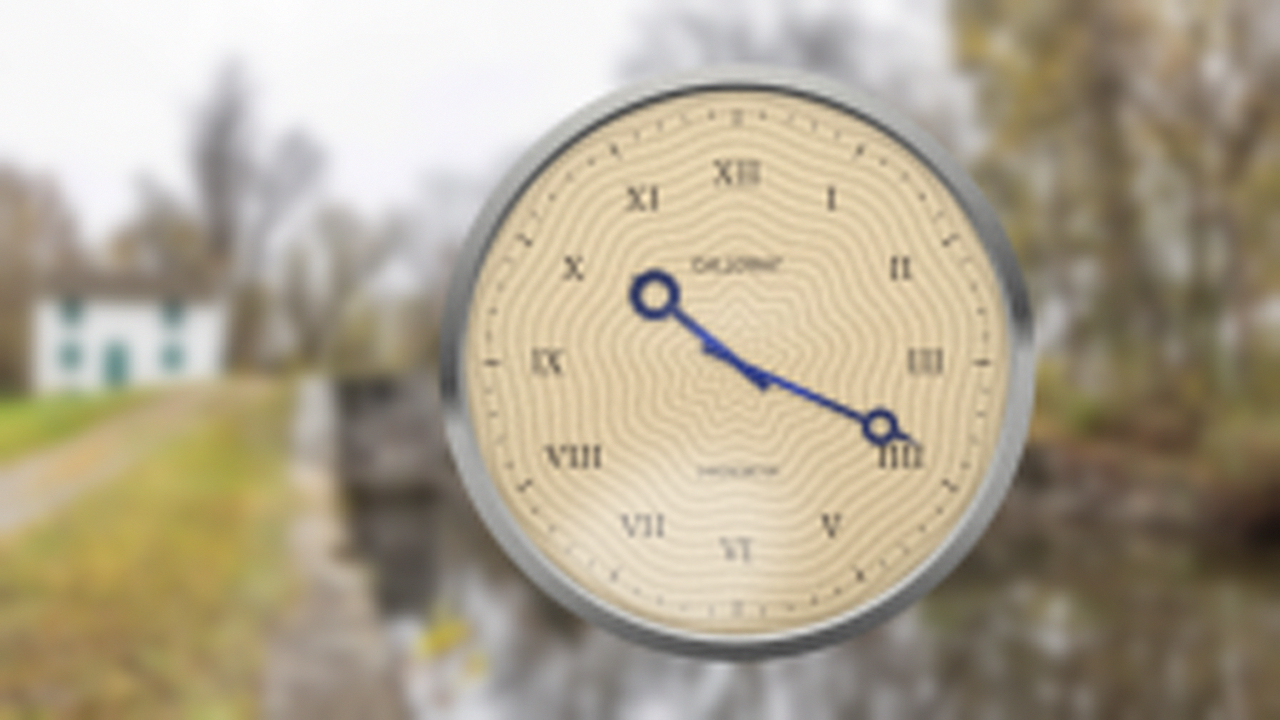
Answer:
10h19
